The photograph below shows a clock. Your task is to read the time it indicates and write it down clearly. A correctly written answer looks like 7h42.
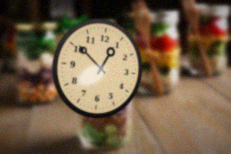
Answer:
12h51
